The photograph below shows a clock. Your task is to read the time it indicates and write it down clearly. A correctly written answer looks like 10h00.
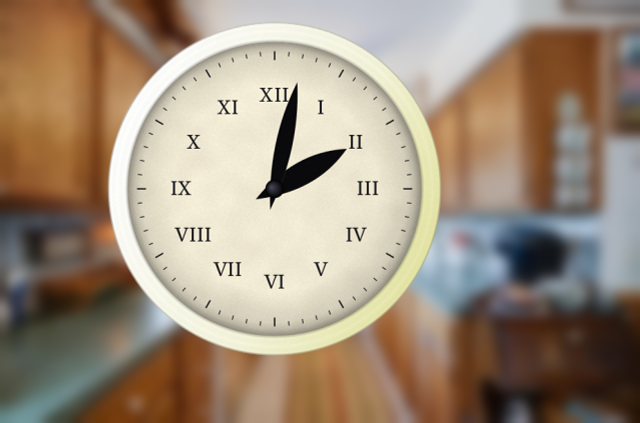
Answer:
2h02
